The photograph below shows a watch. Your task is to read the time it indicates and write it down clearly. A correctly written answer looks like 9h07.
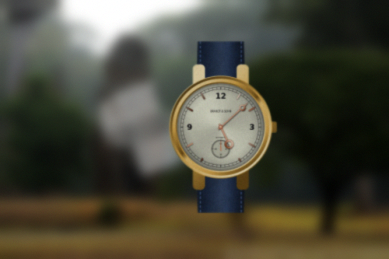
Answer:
5h08
